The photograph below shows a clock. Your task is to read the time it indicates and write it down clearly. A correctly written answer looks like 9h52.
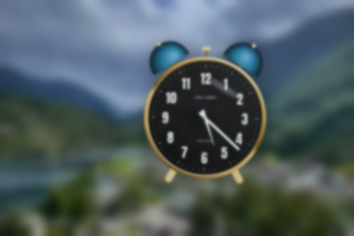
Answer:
5h22
